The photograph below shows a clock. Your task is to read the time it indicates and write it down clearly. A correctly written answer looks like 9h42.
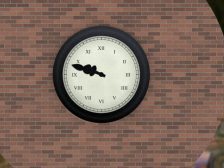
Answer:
9h48
